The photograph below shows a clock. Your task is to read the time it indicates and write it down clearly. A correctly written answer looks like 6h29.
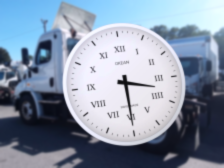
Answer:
3h30
